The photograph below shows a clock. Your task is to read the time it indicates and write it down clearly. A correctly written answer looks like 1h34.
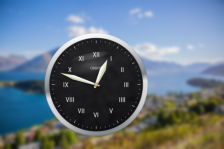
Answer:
12h48
